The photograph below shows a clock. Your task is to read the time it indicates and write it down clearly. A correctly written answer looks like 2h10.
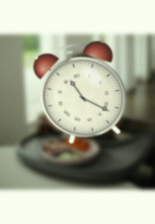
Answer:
11h22
